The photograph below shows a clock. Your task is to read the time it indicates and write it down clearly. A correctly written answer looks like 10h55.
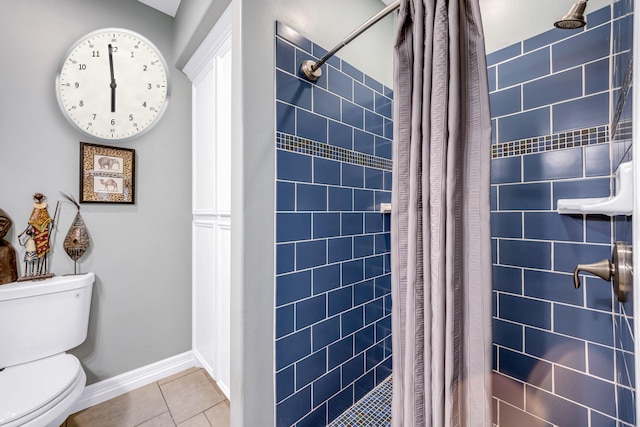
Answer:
5h59
